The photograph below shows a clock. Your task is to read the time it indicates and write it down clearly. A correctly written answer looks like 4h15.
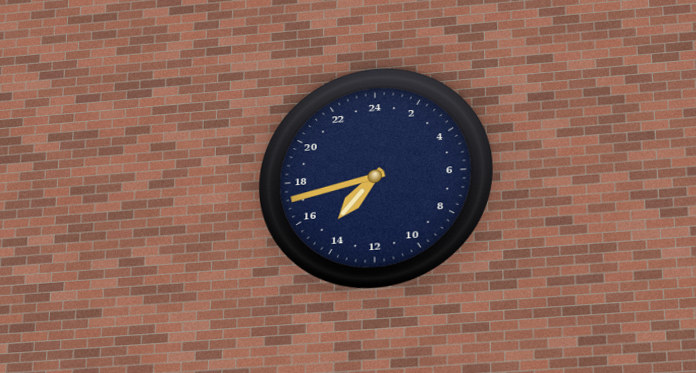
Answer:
14h43
